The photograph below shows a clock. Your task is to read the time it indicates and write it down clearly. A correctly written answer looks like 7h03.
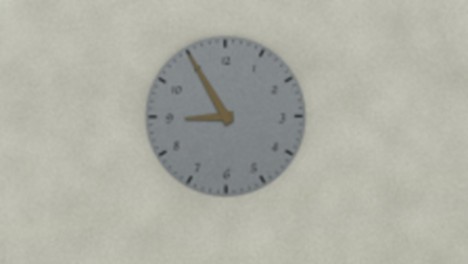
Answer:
8h55
